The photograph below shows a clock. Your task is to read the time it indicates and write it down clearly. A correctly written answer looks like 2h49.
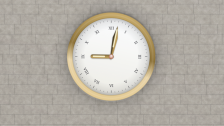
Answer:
9h02
